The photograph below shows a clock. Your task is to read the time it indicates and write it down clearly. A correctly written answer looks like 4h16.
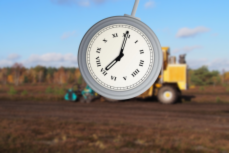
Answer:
7h00
